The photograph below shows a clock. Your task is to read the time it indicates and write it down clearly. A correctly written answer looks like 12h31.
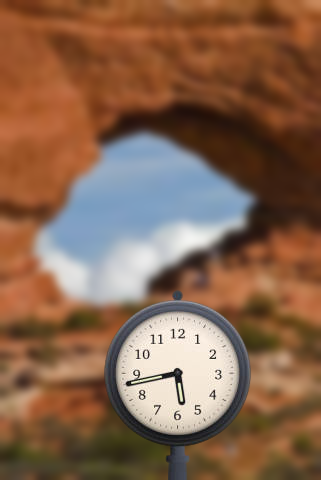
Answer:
5h43
